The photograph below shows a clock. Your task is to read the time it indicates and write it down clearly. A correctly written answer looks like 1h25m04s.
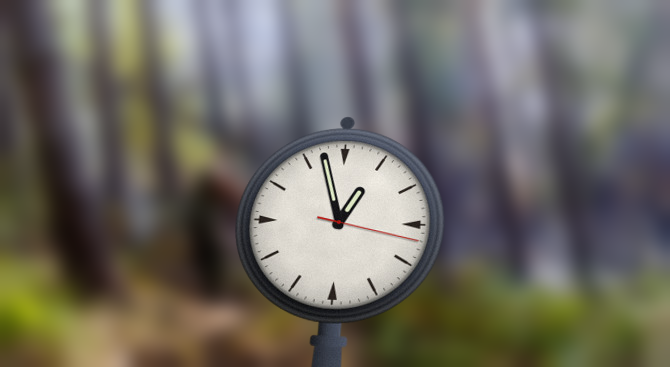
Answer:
12h57m17s
